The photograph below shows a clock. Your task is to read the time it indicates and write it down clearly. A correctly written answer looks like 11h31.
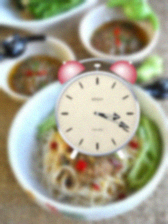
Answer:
3h19
